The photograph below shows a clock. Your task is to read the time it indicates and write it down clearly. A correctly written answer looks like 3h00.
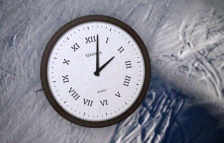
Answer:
2h02
